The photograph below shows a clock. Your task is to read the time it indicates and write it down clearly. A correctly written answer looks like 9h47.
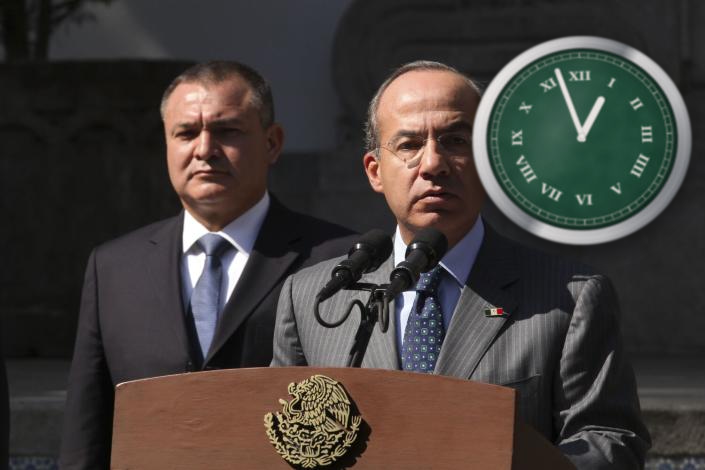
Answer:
12h57
